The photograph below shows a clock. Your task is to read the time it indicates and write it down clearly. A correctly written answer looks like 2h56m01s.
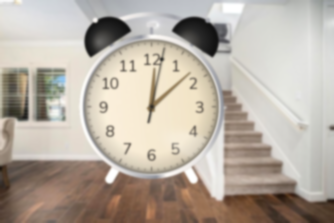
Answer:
12h08m02s
